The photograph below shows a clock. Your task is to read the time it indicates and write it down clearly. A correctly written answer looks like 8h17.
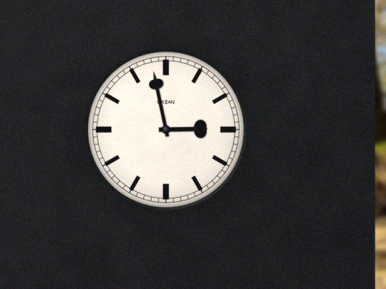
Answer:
2h58
